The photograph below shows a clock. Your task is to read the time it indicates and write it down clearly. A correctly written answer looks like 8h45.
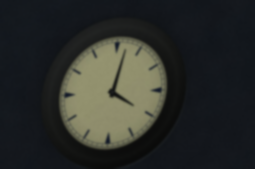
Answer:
4h02
